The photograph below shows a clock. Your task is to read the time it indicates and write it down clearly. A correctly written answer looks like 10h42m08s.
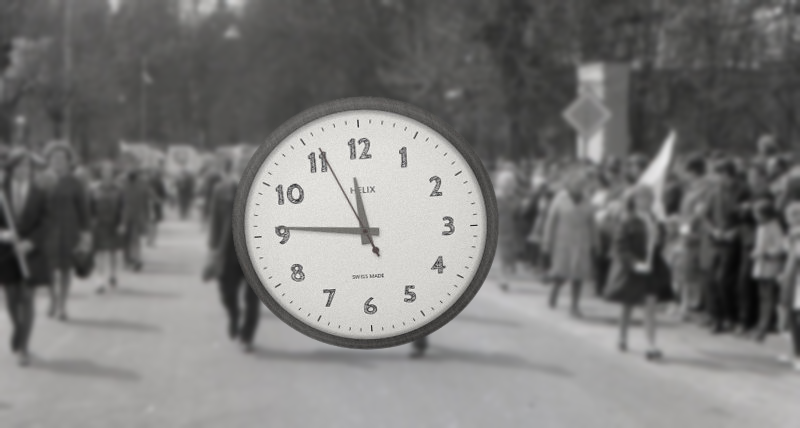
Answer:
11h45m56s
